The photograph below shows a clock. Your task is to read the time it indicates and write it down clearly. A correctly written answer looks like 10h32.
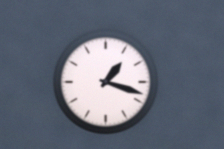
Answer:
1h18
